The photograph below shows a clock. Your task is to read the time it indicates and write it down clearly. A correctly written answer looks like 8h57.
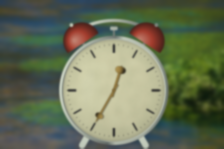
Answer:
12h35
